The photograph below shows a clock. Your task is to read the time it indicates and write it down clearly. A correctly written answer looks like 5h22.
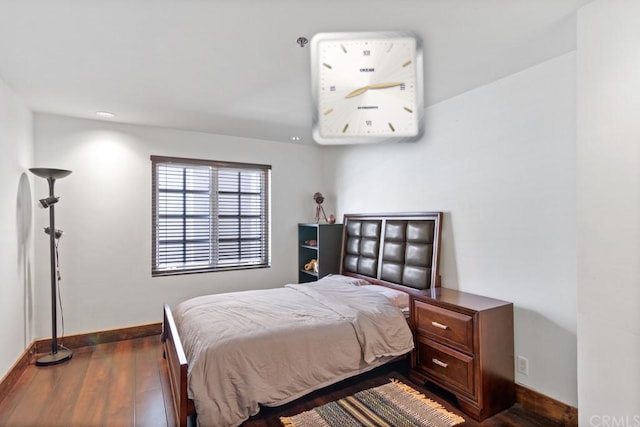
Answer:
8h14
